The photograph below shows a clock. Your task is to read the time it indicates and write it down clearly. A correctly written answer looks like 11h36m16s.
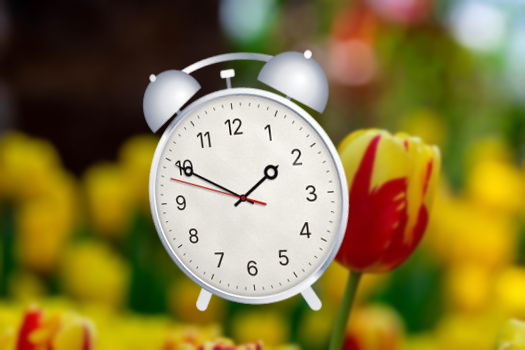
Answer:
1h49m48s
